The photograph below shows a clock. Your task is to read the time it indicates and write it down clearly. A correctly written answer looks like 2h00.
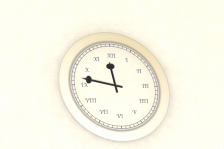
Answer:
11h47
